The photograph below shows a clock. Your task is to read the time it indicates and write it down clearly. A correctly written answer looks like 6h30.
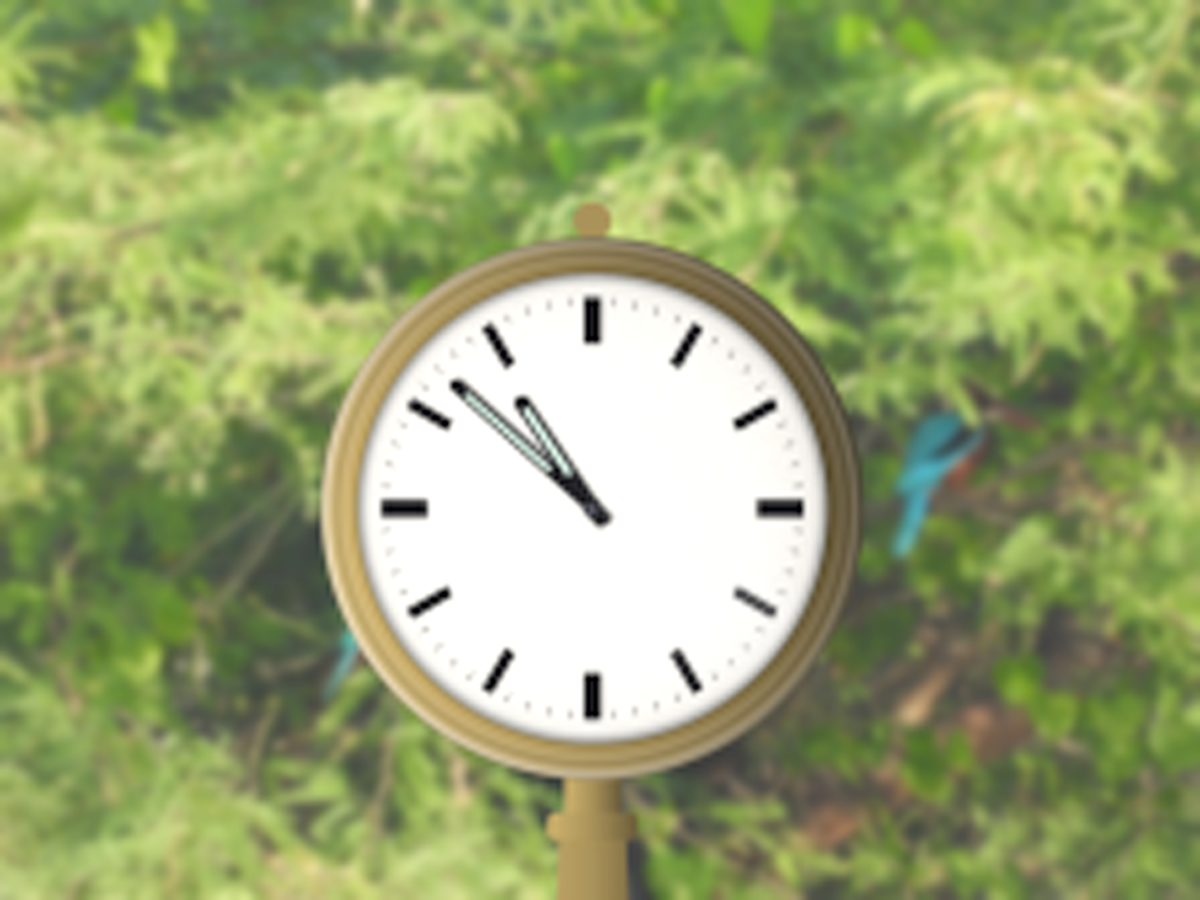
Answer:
10h52
